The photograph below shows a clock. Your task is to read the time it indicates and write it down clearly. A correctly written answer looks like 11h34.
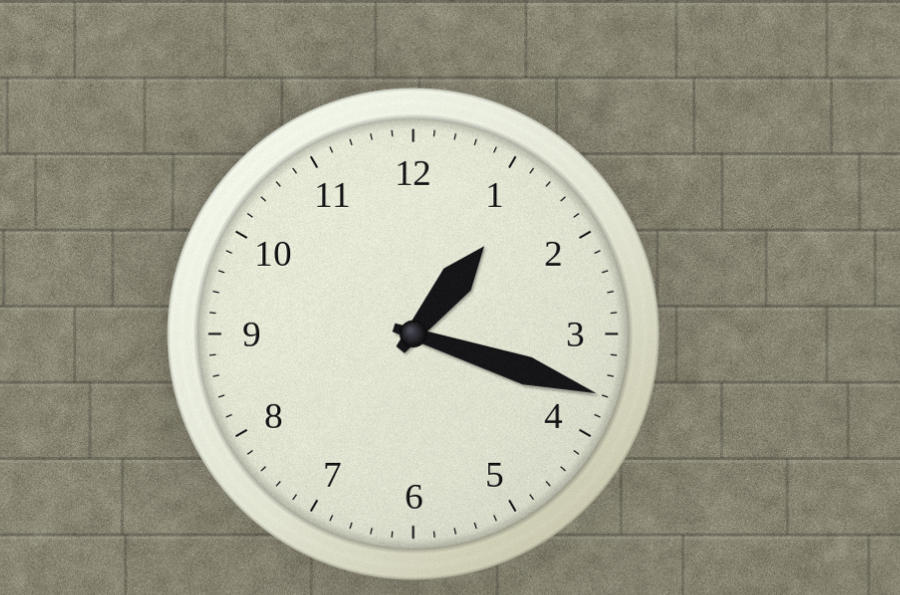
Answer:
1h18
